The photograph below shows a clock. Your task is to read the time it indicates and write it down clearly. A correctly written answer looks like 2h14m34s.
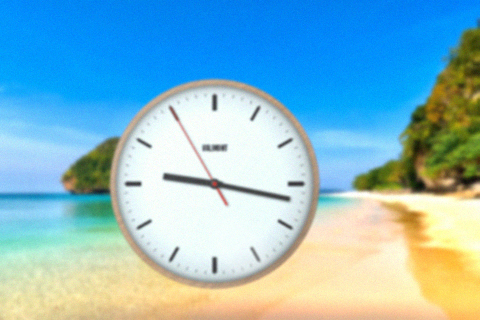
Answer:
9h16m55s
